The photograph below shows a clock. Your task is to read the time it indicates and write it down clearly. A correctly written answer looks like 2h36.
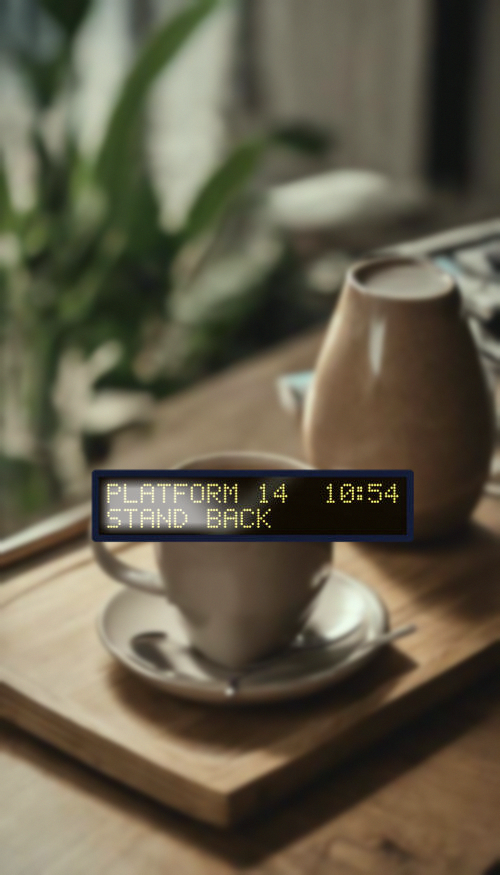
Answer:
10h54
